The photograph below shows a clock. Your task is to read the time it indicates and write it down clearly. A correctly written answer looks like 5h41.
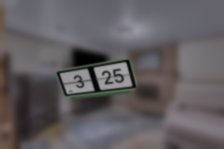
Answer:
3h25
